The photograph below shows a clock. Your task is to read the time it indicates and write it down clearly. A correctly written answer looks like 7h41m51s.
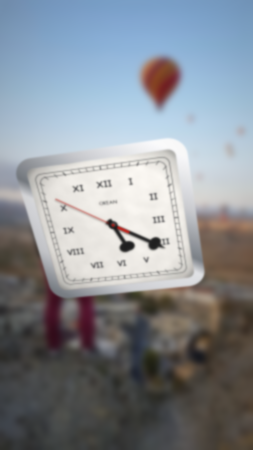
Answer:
5h20m51s
